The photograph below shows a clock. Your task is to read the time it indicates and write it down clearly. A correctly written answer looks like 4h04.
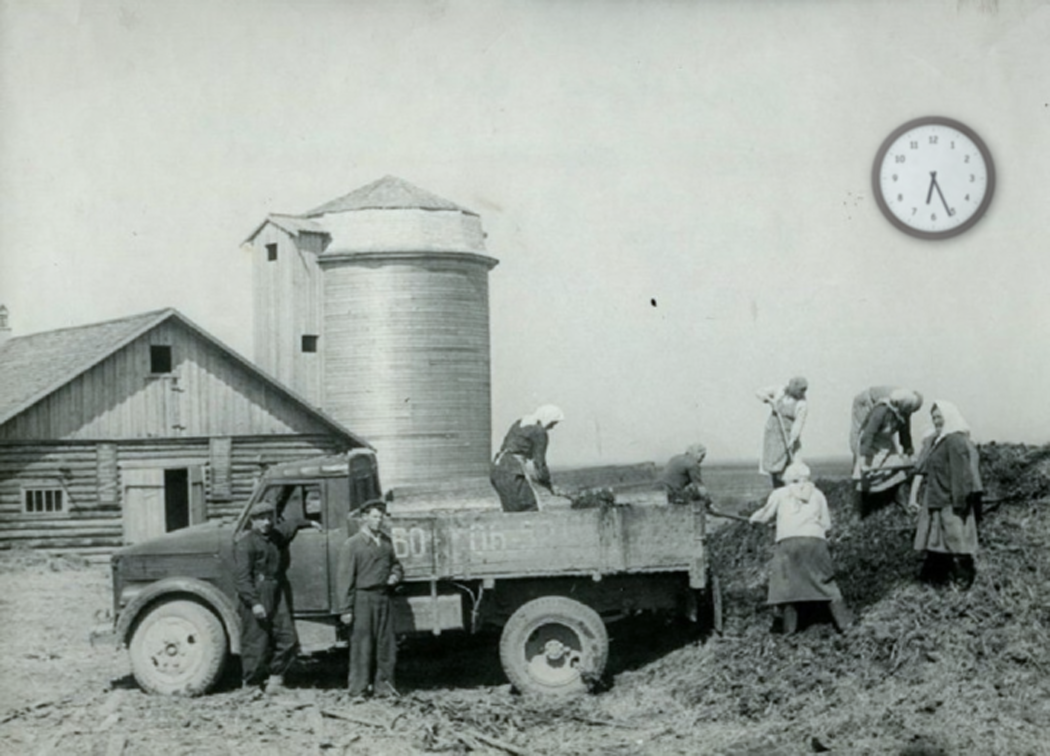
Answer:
6h26
